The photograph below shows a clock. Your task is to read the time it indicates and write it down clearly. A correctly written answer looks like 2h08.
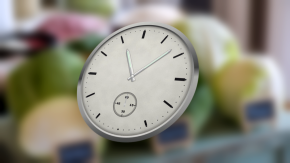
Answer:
11h08
